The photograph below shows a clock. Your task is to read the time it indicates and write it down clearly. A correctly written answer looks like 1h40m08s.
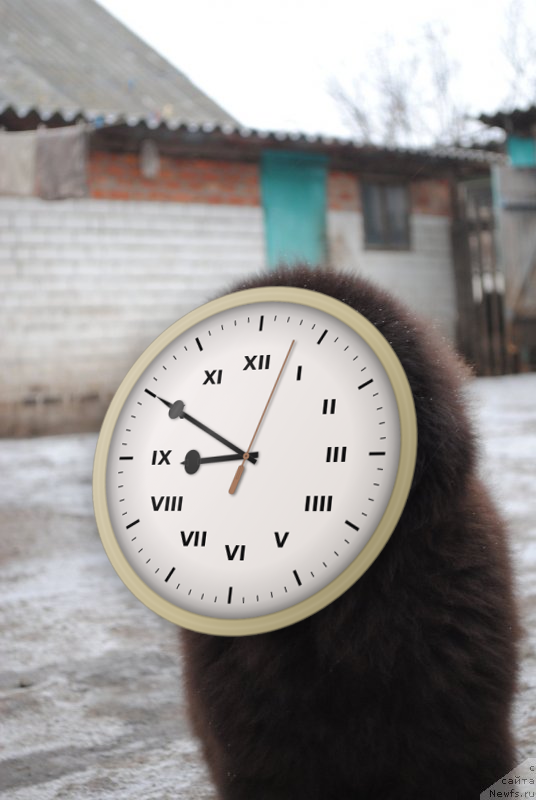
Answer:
8h50m03s
